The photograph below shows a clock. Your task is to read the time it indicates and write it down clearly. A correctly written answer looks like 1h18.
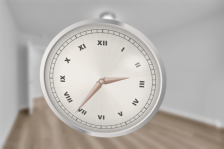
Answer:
2h36
